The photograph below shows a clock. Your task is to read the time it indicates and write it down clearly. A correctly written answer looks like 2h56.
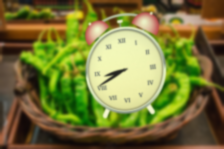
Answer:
8h41
